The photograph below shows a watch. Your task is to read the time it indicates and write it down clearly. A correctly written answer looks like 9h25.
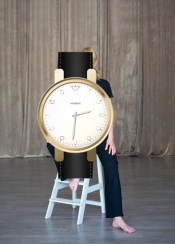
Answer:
2h31
